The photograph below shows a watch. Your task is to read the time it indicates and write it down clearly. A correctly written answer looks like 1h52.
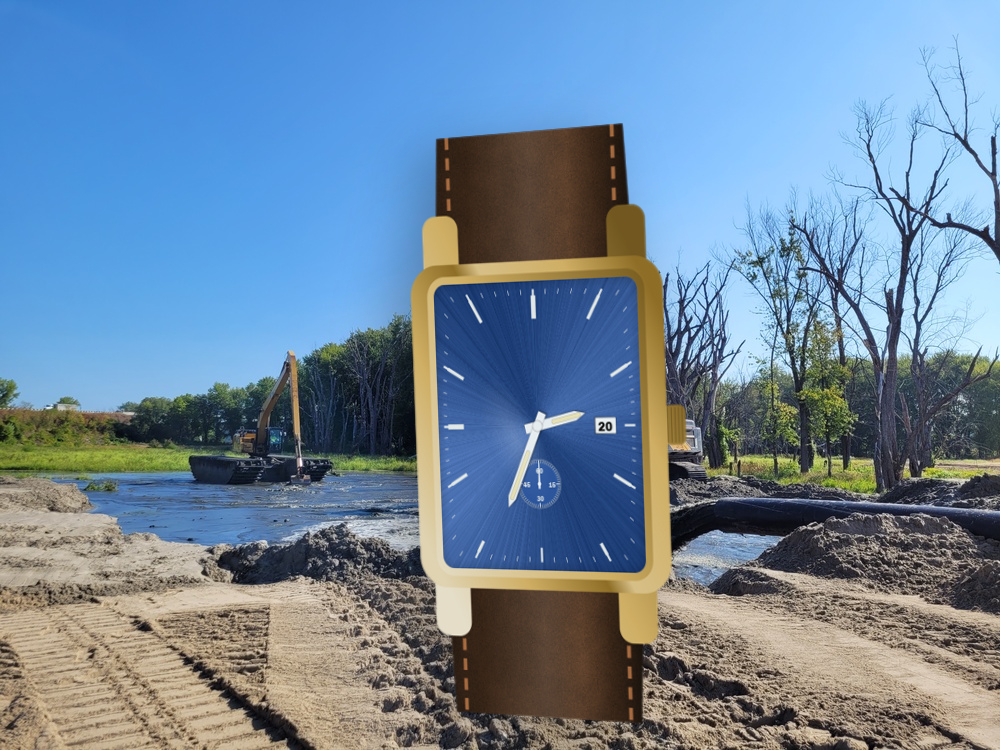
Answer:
2h34
